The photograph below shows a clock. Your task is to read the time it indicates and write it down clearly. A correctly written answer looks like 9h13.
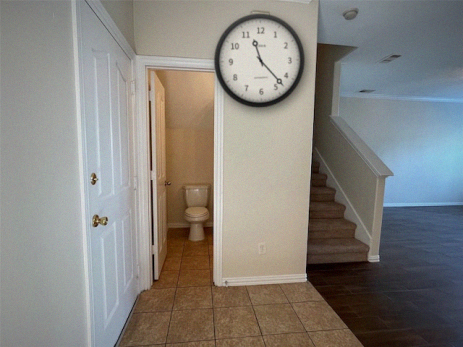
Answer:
11h23
